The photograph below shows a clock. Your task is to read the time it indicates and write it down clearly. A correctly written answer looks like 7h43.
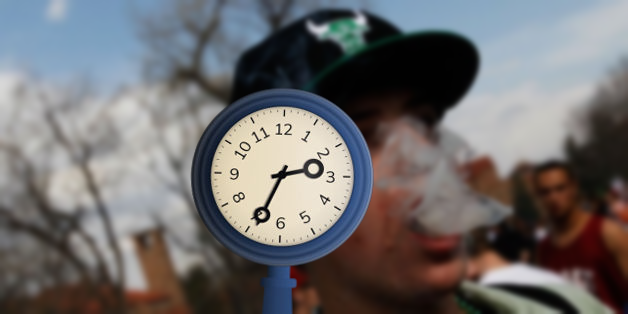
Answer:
2h34
